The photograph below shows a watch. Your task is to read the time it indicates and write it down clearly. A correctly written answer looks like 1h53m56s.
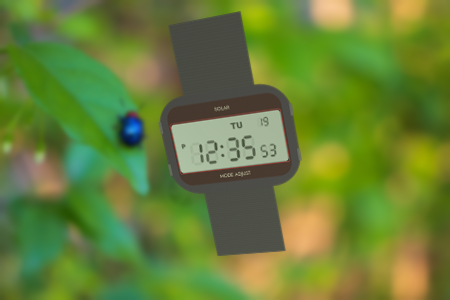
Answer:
12h35m53s
